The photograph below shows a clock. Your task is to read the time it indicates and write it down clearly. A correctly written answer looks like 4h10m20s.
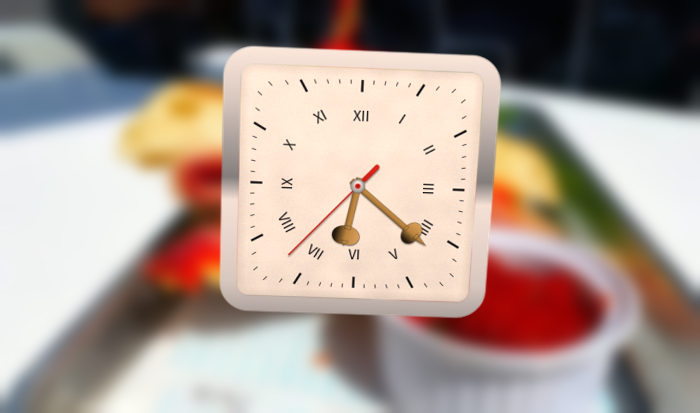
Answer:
6h21m37s
